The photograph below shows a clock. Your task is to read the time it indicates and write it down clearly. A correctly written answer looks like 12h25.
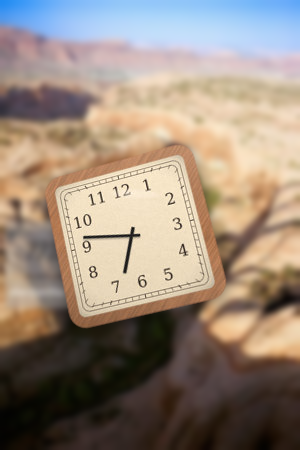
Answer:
6h47
